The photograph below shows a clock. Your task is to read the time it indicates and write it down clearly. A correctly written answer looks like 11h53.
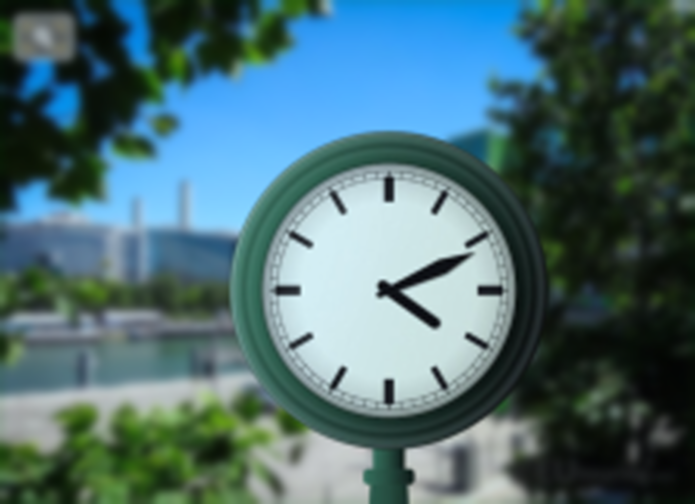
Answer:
4h11
